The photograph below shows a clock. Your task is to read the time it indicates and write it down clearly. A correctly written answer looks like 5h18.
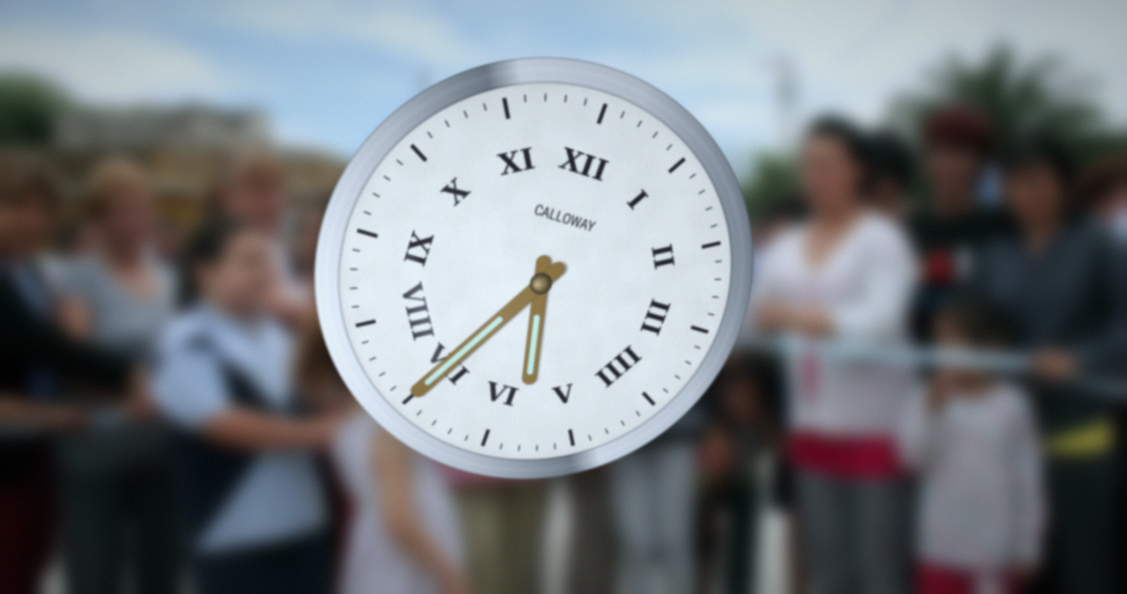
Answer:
5h35
